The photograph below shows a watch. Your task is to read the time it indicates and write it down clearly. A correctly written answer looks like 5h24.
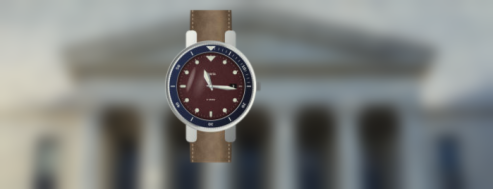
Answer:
11h16
